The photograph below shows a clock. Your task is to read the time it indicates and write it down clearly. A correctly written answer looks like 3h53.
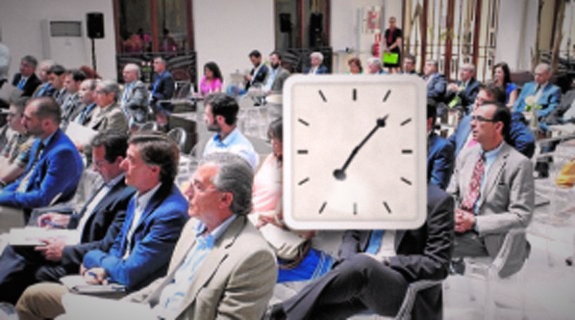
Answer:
7h07
